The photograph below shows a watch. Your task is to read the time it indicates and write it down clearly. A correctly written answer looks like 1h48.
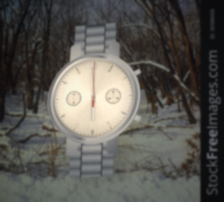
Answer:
5h59
